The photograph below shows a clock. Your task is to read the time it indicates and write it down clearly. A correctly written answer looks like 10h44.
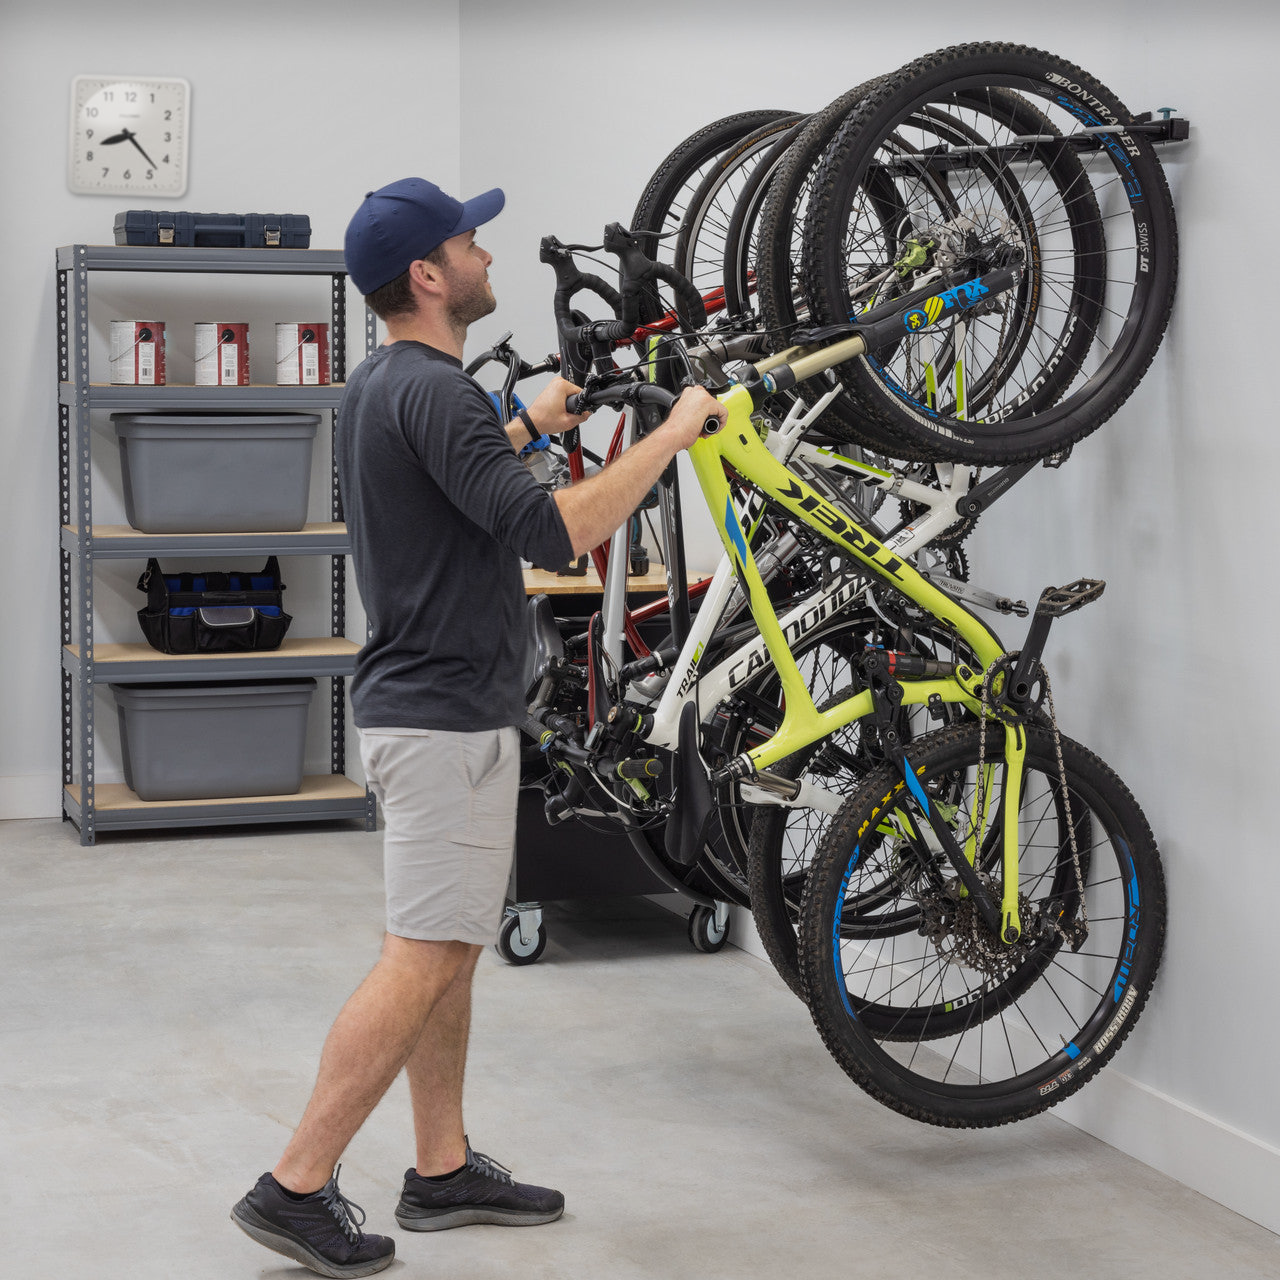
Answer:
8h23
